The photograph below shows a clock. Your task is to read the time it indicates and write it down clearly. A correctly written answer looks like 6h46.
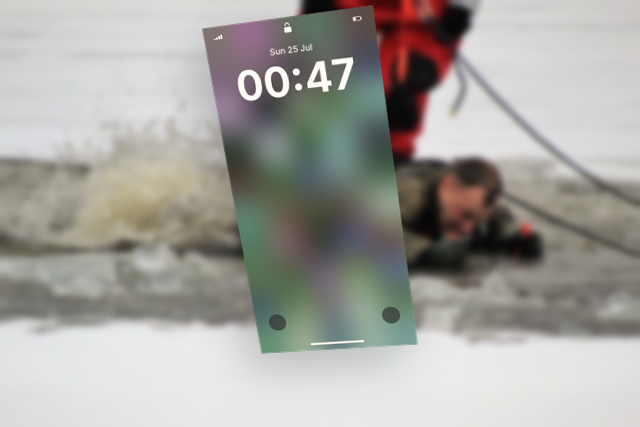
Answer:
0h47
